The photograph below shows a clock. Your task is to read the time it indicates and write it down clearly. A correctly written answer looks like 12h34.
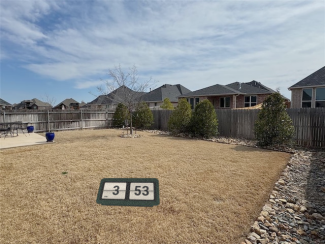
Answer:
3h53
